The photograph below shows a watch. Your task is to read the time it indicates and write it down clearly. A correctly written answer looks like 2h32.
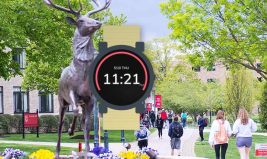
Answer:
11h21
